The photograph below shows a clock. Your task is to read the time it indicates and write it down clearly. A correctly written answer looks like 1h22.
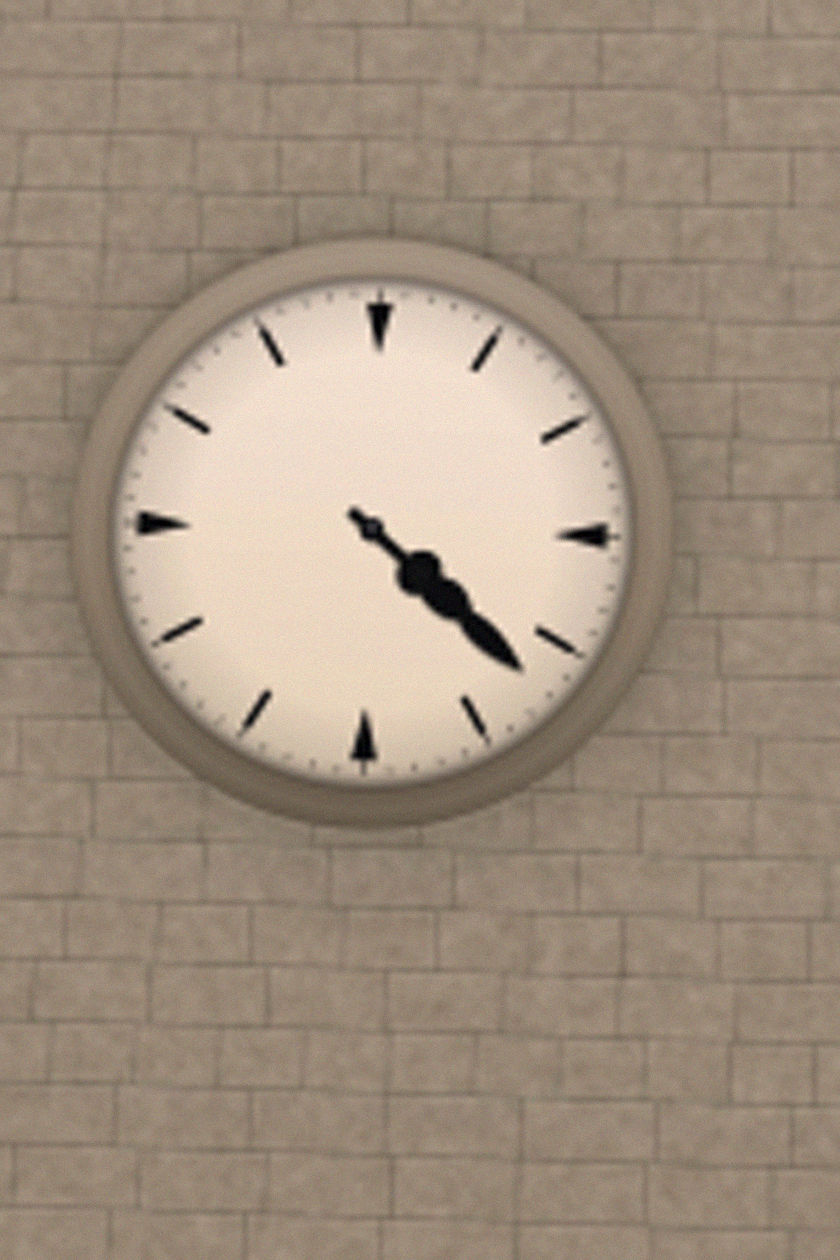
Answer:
4h22
